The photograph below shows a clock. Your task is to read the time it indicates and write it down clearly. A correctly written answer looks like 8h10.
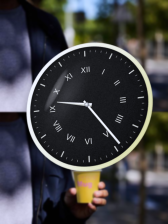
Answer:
9h24
